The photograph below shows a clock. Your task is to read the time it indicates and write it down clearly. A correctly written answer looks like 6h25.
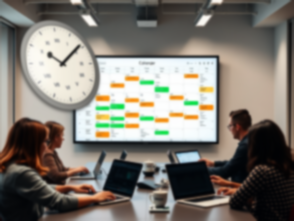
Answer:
10h09
